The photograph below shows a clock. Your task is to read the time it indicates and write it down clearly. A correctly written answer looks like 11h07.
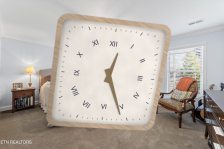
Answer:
12h26
